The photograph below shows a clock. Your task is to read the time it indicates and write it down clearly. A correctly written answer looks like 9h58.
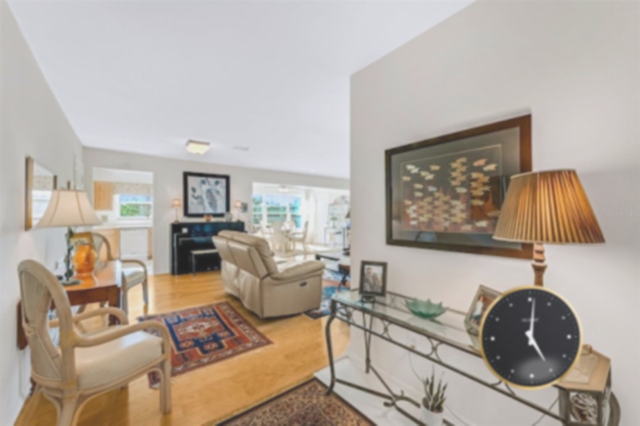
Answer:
5h01
